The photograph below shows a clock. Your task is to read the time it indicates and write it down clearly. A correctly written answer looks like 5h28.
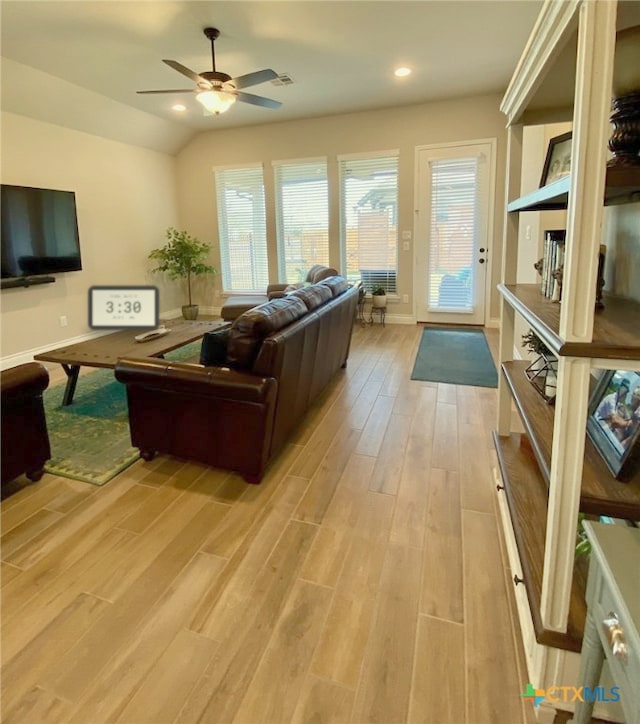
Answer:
3h30
